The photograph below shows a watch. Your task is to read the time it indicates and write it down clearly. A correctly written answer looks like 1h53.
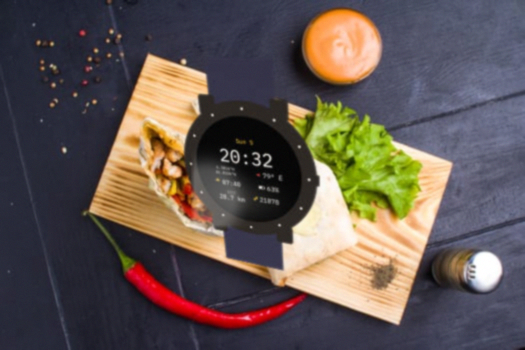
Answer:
20h32
